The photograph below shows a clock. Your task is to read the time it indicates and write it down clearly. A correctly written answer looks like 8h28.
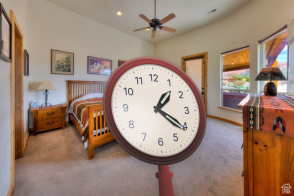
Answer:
1h21
